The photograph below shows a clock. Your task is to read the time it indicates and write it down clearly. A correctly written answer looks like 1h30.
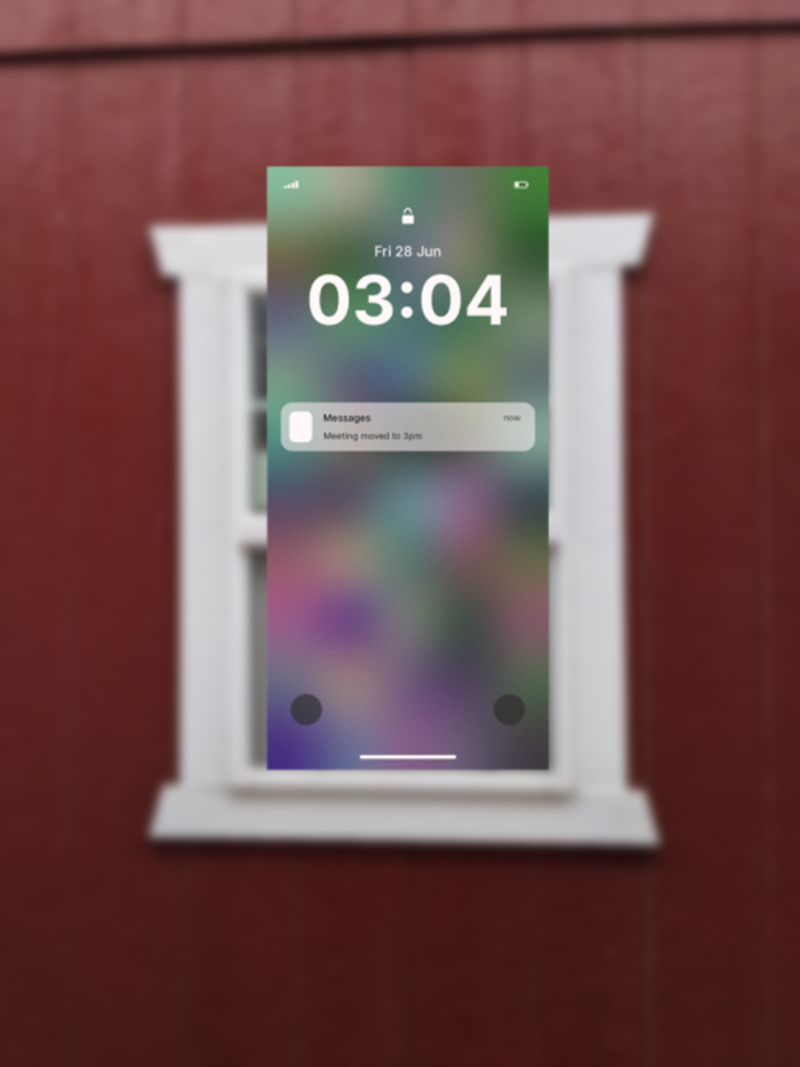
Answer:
3h04
